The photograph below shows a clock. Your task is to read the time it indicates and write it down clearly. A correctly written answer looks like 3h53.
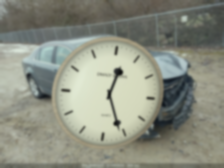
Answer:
12h26
